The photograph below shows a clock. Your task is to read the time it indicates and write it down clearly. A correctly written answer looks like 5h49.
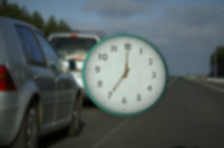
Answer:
7h00
